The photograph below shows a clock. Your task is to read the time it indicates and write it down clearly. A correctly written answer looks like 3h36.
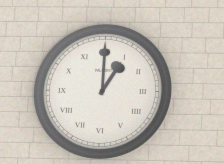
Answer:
1h00
